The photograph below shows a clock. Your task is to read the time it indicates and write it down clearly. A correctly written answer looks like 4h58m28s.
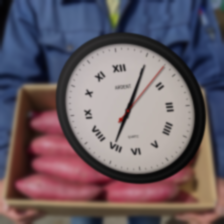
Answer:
7h05m08s
